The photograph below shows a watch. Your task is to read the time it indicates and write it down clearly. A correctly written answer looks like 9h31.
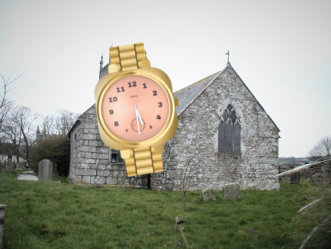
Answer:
5h30
